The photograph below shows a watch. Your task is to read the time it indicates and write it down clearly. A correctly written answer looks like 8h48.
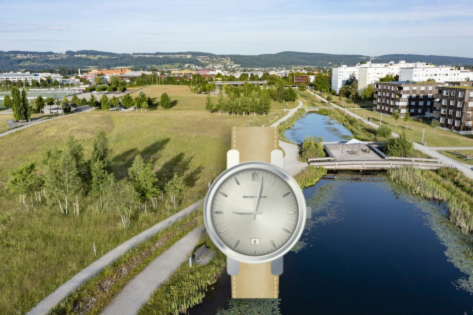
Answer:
9h02
